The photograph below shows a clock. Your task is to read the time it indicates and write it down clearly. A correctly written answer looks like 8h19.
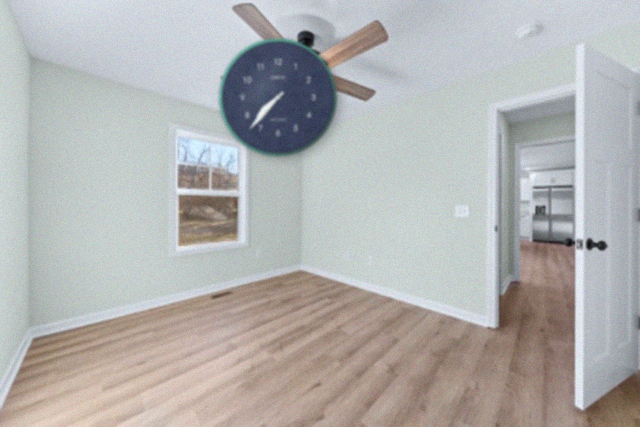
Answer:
7h37
